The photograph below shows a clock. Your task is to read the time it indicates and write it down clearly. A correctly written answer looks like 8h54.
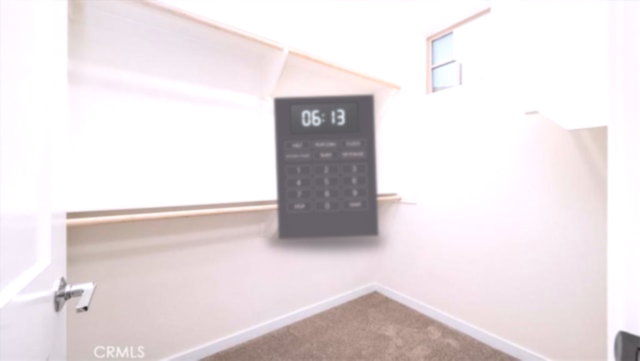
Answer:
6h13
